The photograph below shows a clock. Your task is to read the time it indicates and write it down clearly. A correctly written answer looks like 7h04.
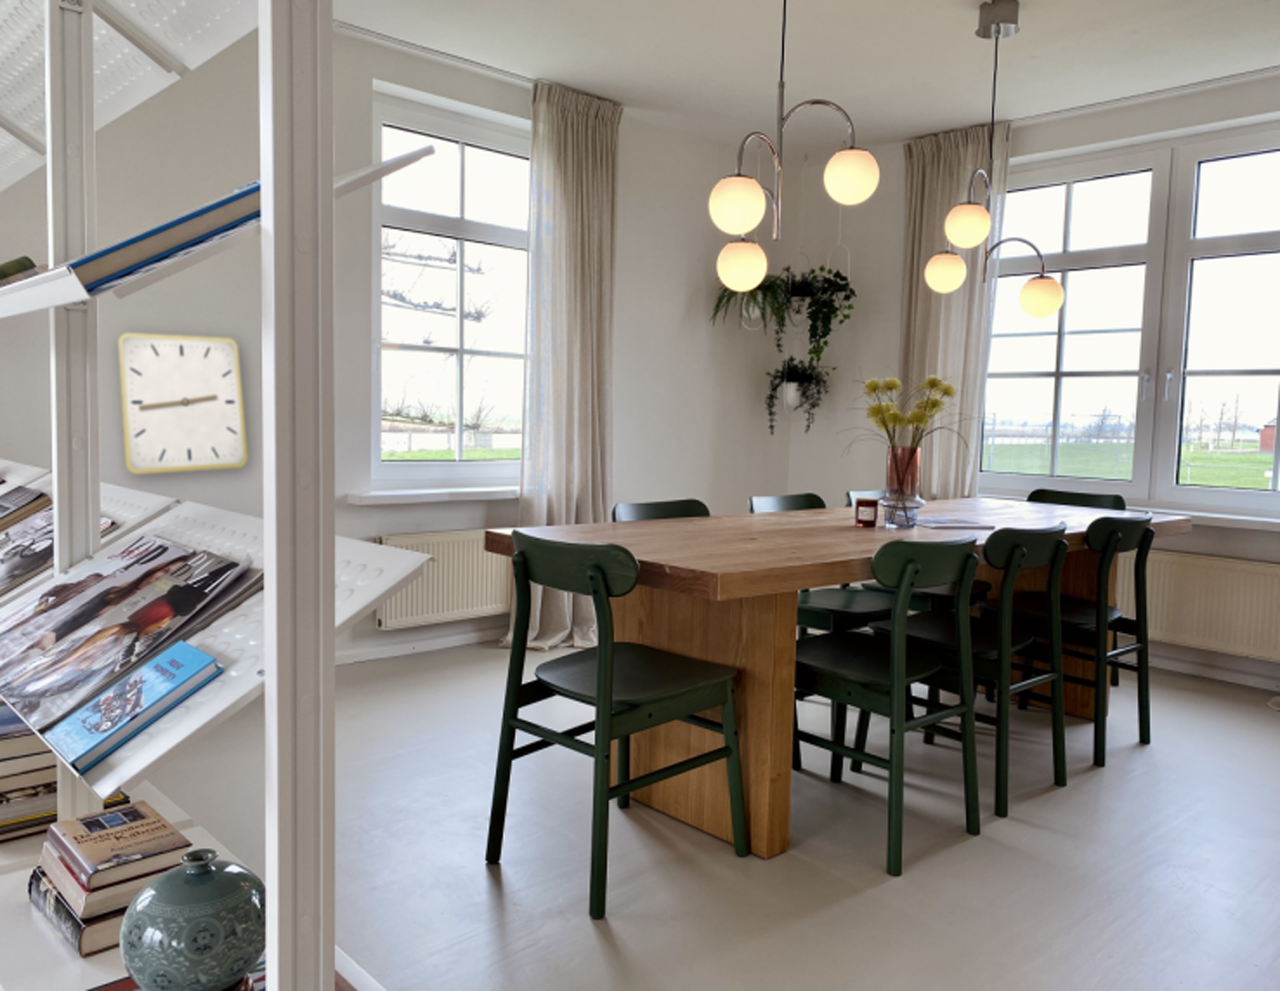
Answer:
2h44
